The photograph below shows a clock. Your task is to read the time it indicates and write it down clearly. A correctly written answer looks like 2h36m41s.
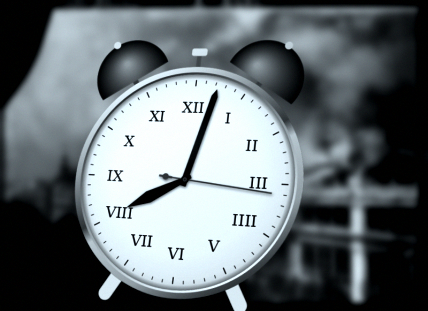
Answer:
8h02m16s
